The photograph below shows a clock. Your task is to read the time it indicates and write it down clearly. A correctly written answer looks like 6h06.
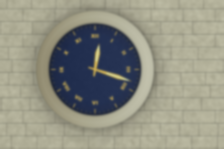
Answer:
12h18
